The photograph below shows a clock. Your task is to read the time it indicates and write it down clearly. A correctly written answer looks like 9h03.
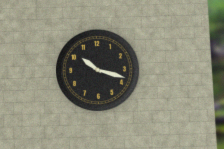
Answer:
10h18
